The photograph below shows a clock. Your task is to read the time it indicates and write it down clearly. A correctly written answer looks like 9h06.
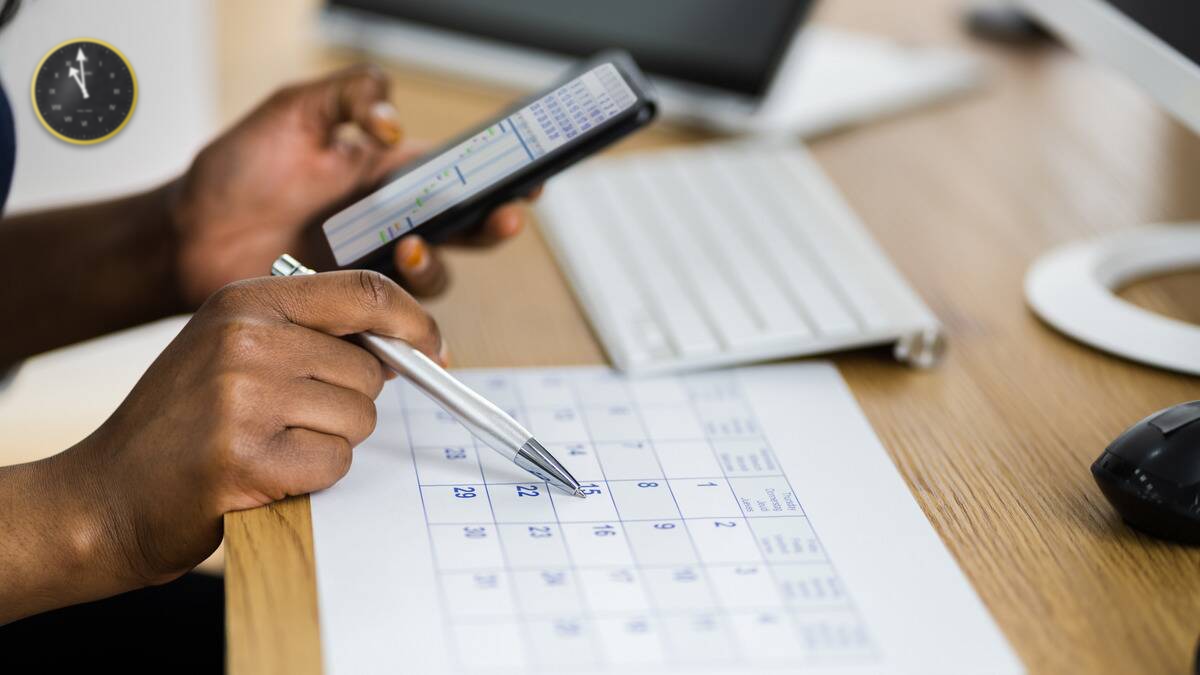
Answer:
10h59
